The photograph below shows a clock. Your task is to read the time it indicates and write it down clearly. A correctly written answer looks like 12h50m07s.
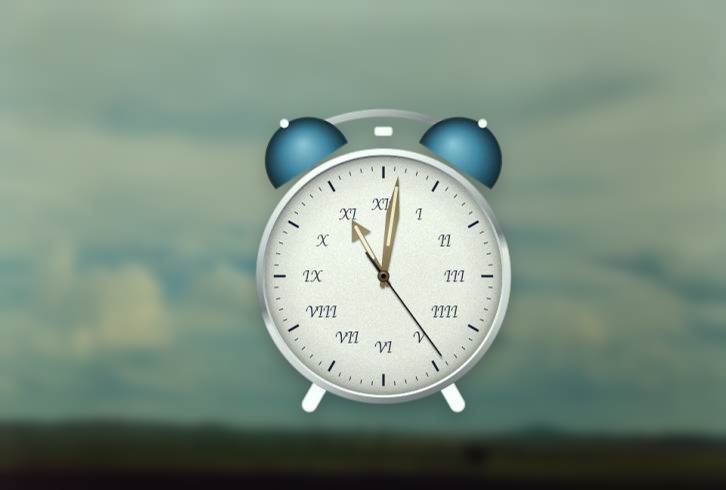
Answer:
11h01m24s
